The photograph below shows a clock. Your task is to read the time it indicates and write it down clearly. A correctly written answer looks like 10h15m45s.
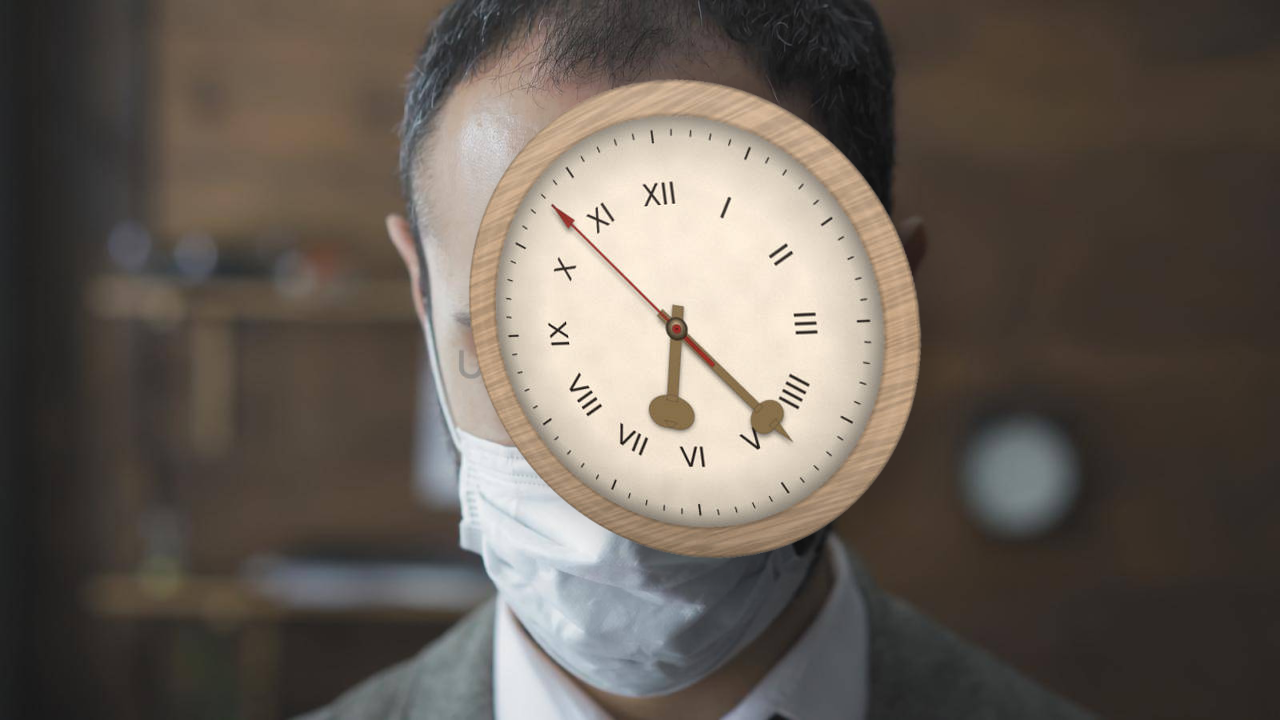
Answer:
6h22m53s
